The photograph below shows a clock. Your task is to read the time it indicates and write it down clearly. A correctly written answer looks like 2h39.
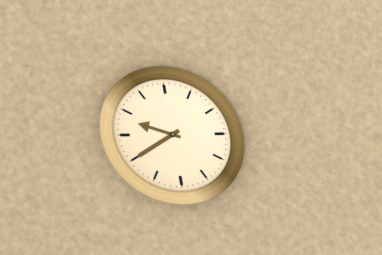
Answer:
9h40
